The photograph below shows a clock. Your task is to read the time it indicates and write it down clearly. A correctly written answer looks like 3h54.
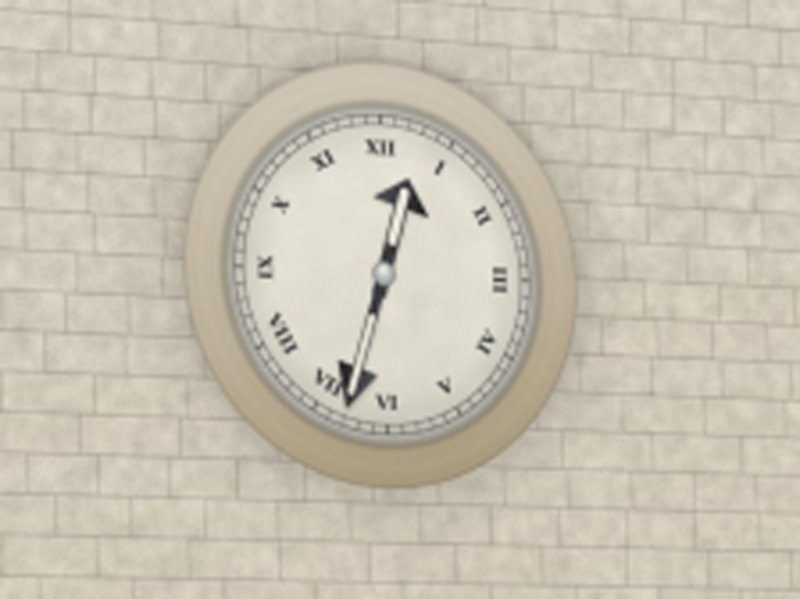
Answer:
12h33
